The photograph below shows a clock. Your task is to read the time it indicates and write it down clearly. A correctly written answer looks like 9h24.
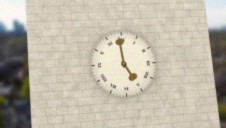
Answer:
4h59
